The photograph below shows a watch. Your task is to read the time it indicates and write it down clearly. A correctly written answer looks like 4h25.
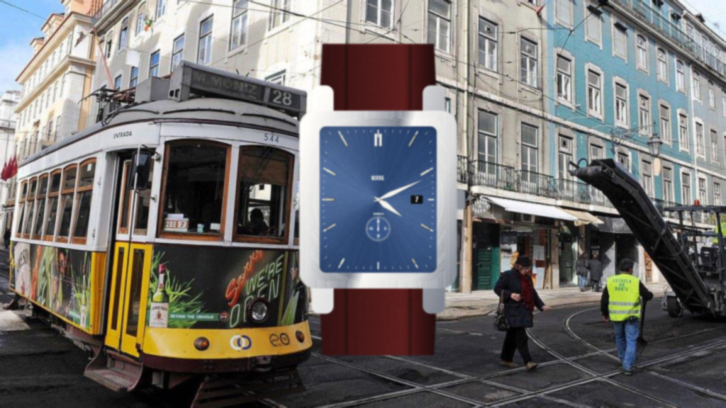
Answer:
4h11
